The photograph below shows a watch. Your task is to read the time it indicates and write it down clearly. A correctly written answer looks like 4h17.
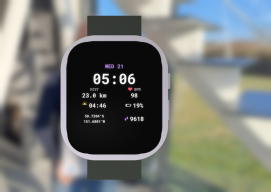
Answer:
5h06
